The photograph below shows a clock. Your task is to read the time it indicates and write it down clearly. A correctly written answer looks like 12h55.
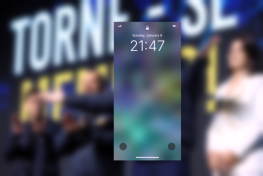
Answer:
21h47
